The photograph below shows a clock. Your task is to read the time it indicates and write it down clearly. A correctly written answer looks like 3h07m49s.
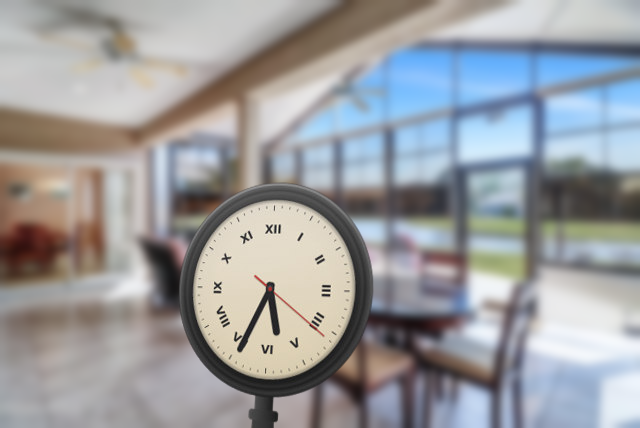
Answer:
5h34m21s
